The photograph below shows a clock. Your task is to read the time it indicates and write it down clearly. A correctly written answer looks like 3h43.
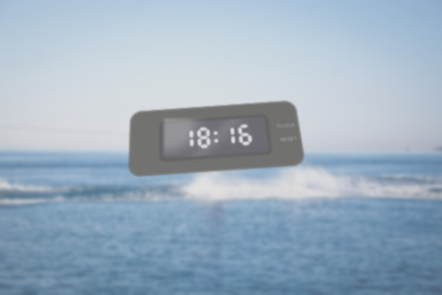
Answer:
18h16
